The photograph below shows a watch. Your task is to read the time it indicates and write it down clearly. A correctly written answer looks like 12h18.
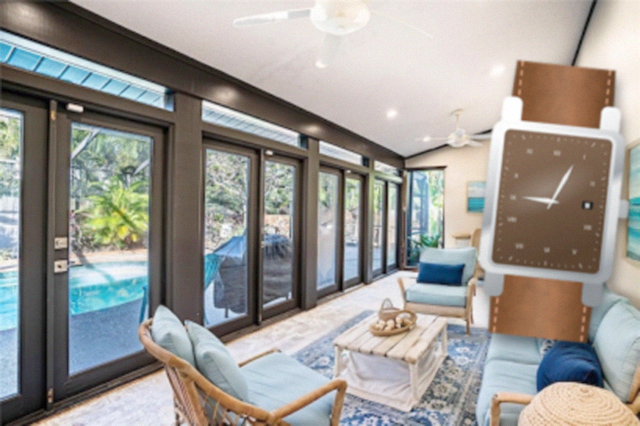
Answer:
9h04
